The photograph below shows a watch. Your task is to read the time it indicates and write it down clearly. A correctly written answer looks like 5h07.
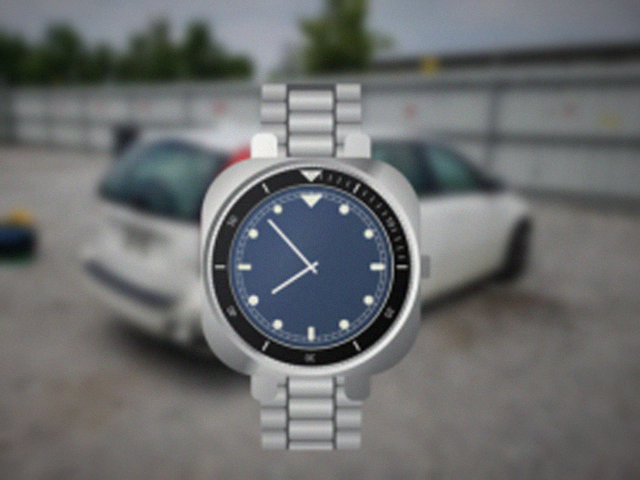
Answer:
7h53
